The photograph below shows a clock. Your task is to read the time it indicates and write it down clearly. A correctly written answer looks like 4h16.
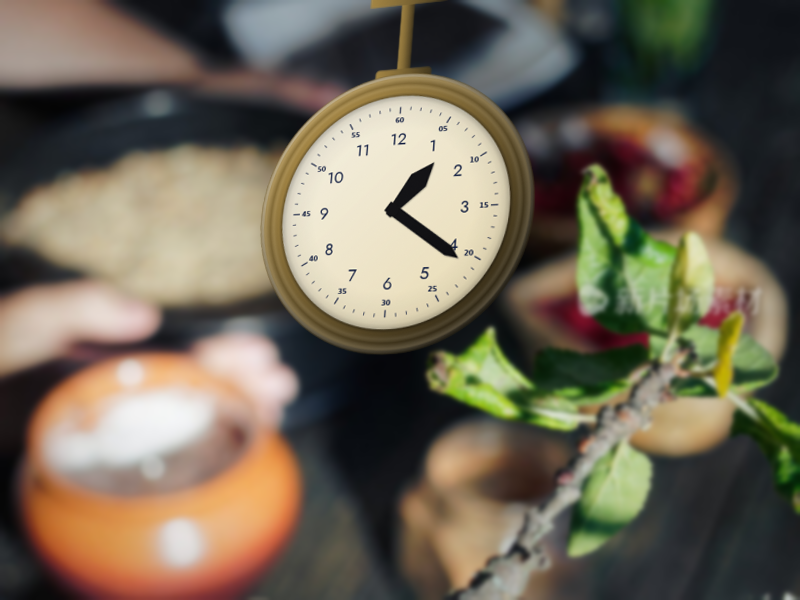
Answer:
1h21
